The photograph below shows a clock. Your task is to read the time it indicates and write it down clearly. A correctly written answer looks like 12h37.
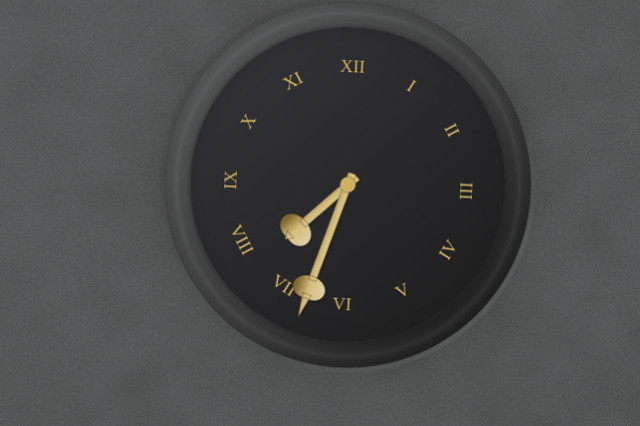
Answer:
7h33
